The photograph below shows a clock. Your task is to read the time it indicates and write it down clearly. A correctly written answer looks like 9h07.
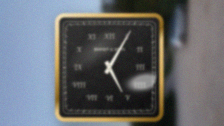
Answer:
5h05
